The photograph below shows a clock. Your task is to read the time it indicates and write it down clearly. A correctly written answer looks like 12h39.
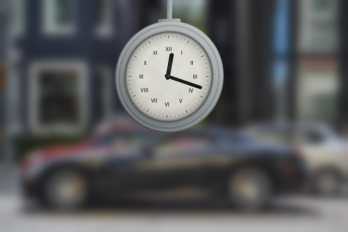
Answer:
12h18
